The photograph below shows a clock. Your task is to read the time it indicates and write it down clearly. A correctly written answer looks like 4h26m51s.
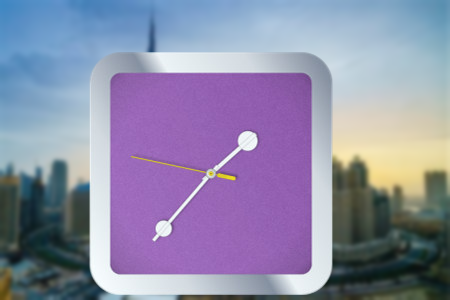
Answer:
1h36m47s
